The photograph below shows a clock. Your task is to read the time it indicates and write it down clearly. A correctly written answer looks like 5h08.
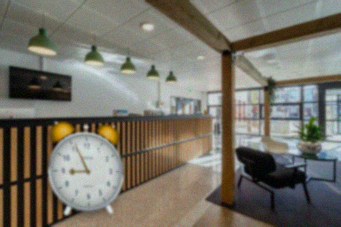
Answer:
8h56
